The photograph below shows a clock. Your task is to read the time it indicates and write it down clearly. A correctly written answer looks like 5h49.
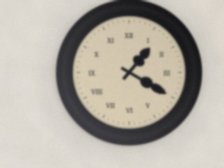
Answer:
1h20
